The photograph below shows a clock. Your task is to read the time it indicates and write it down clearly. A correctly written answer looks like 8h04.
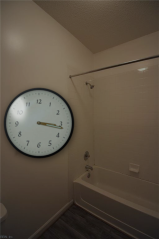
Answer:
3h17
